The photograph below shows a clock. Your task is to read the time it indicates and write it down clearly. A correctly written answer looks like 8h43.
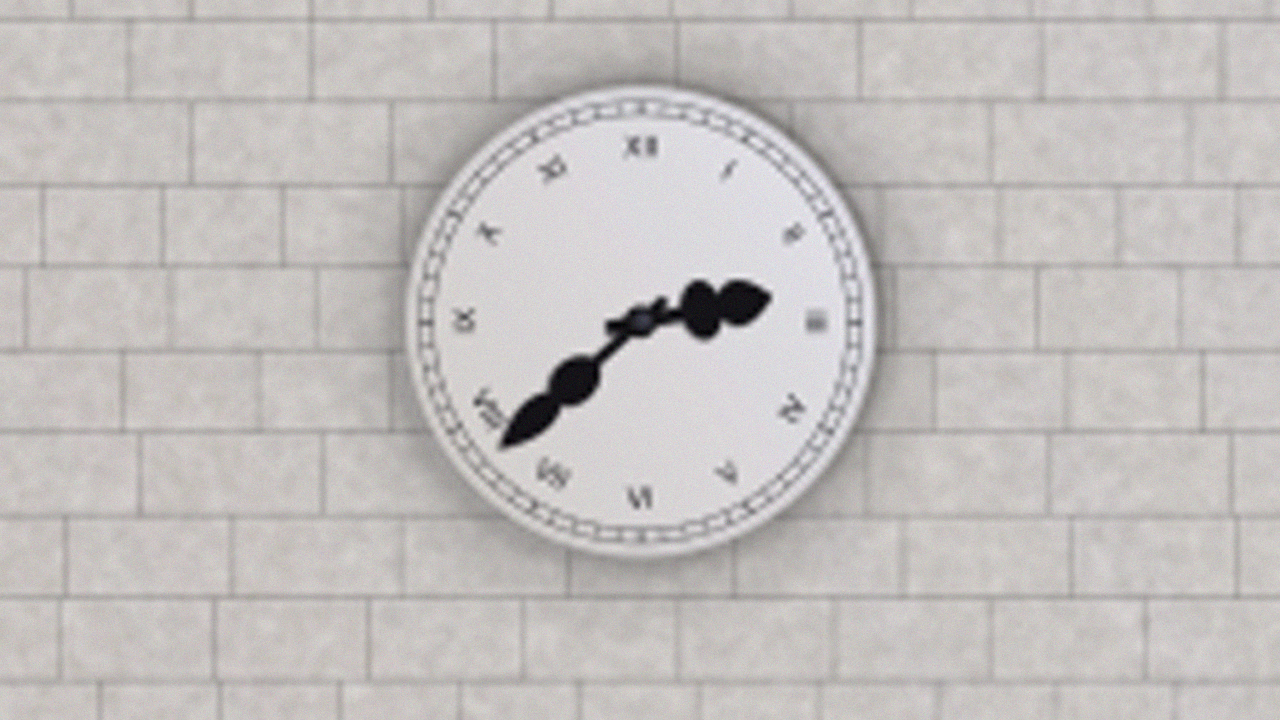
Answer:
2h38
